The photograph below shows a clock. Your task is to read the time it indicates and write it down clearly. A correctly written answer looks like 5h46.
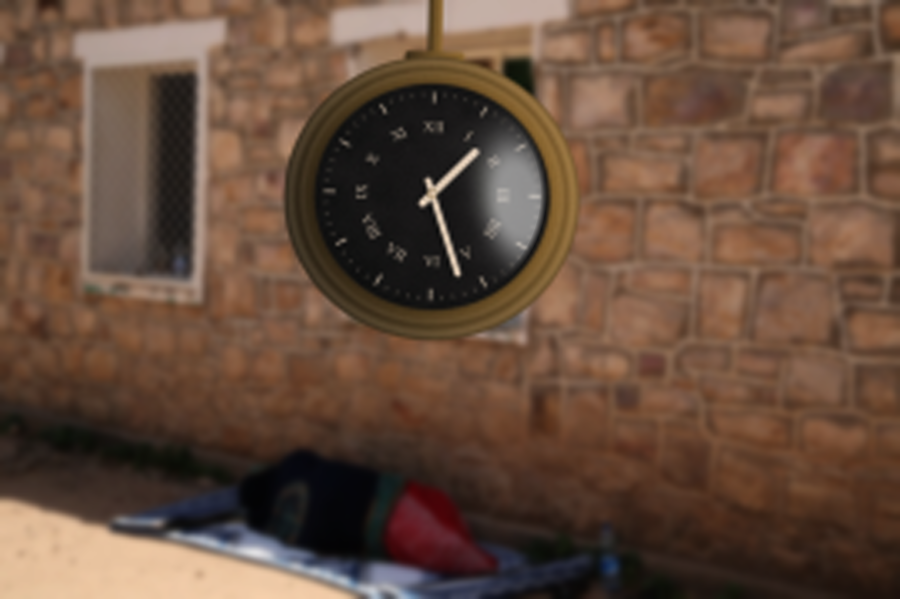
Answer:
1h27
